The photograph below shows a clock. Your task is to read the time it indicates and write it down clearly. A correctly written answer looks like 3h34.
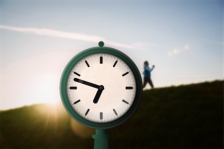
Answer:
6h48
